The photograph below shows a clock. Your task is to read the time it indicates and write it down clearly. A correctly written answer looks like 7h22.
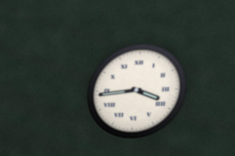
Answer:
3h44
